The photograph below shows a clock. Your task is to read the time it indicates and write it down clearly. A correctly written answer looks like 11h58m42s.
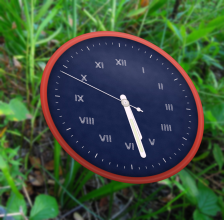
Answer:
5h27m49s
